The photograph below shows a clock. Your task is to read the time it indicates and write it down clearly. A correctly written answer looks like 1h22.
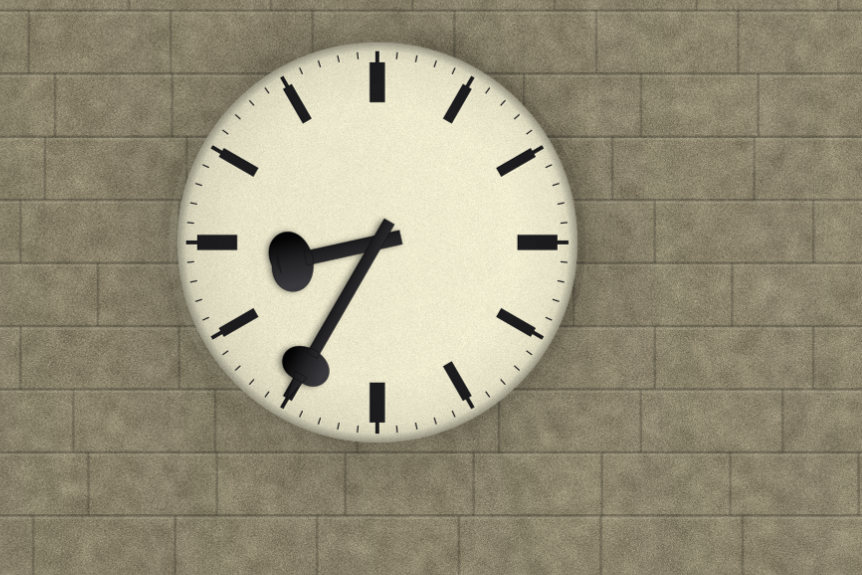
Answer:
8h35
